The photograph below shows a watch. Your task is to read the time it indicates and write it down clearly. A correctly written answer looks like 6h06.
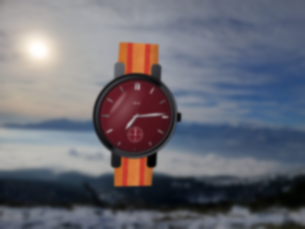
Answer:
7h14
